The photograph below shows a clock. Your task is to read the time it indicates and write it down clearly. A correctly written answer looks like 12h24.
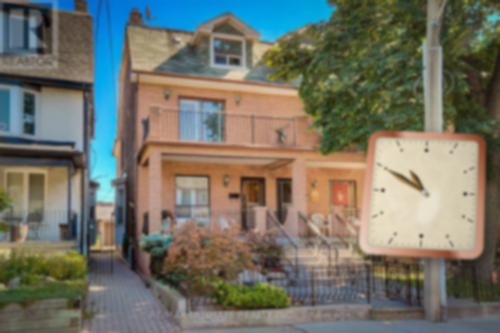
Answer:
10h50
